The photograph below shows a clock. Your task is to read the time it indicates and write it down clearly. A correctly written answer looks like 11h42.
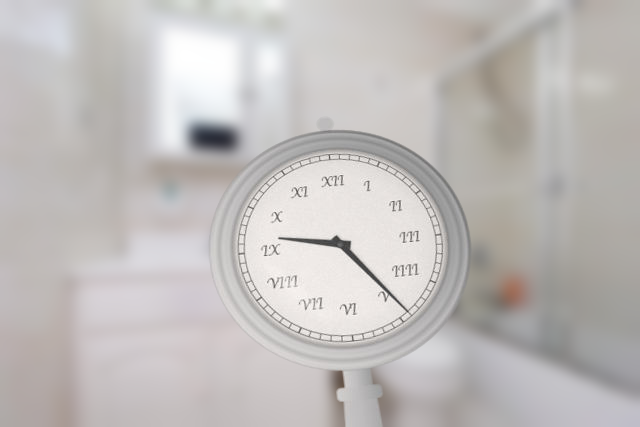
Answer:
9h24
